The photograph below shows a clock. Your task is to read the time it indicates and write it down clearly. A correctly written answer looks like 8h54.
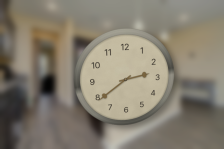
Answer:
2h39
